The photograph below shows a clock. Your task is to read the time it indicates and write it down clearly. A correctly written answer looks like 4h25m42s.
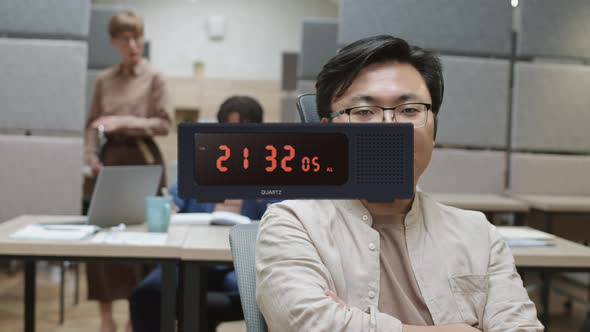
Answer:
21h32m05s
